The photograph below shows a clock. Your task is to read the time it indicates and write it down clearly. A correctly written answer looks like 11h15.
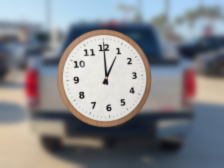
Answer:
1h00
